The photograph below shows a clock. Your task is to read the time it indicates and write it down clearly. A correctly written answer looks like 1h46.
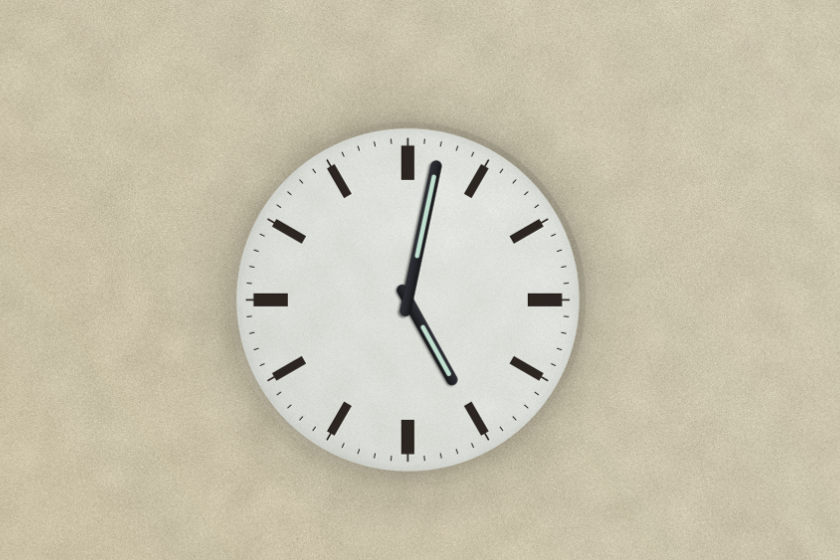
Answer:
5h02
